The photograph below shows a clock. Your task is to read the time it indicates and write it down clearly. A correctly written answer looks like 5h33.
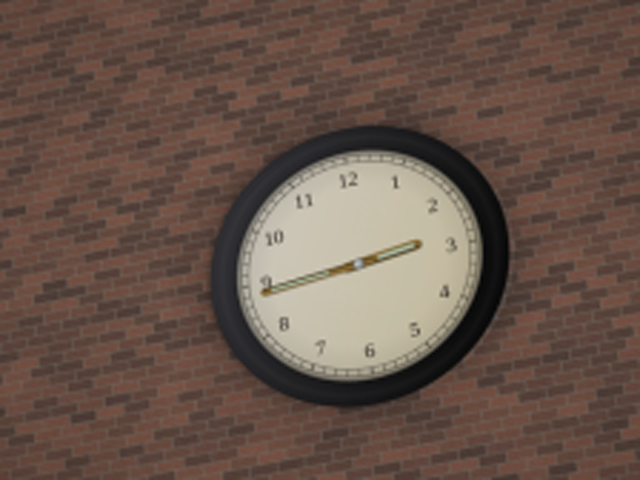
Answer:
2h44
